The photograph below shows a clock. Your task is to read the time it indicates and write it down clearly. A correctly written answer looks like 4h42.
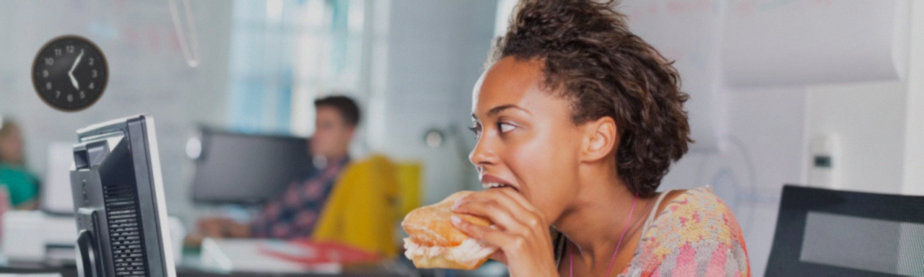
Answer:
5h05
